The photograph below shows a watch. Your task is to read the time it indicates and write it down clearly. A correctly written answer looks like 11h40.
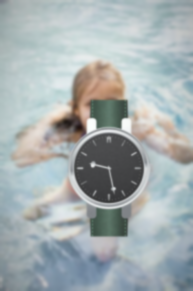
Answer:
9h28
